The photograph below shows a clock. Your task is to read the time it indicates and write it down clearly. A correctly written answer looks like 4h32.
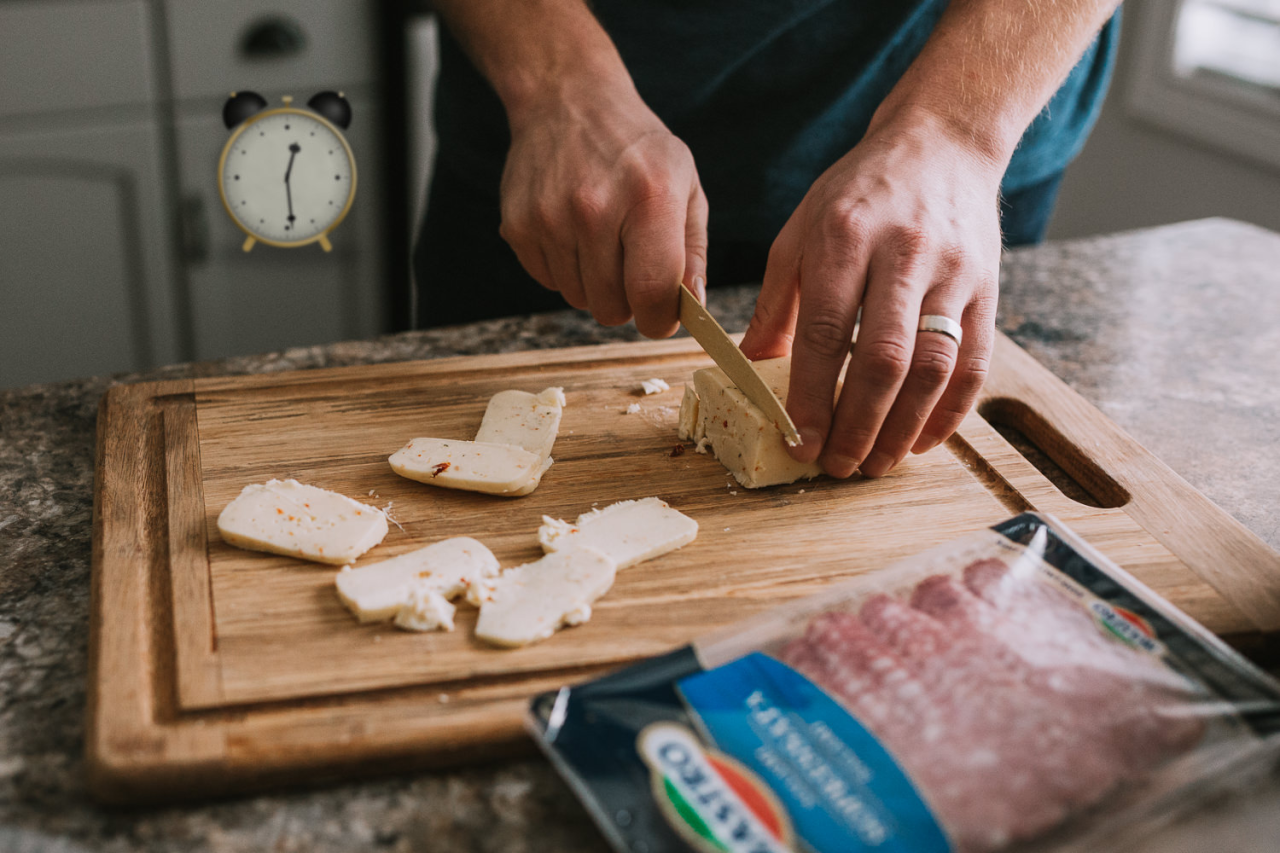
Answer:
12h29
